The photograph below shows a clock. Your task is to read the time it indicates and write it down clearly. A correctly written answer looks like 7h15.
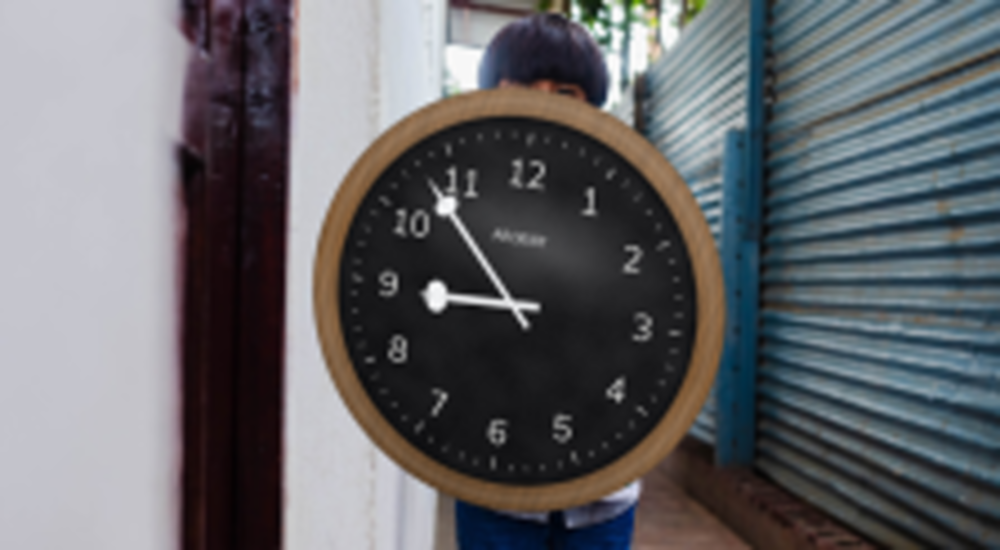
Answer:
8h53
